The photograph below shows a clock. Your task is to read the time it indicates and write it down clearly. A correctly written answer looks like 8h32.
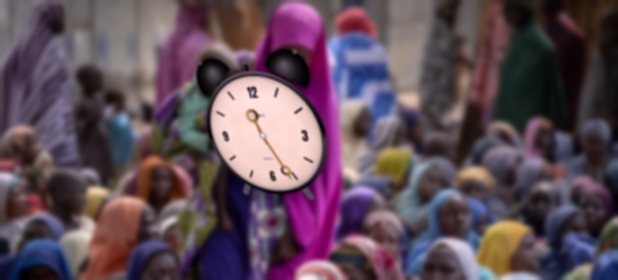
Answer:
11h26
